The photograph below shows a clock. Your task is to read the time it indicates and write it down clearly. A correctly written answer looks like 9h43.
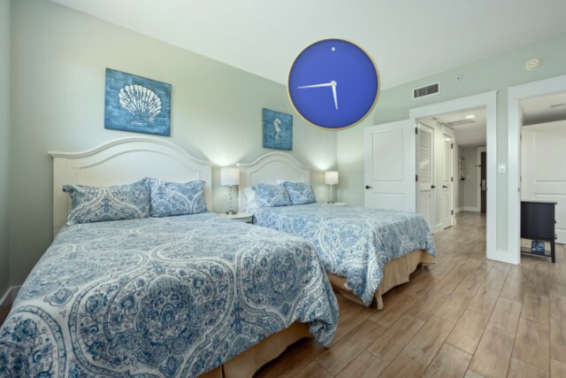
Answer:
5h44
